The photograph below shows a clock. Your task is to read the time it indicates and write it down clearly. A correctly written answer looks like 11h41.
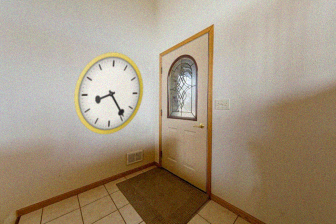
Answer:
8h24
